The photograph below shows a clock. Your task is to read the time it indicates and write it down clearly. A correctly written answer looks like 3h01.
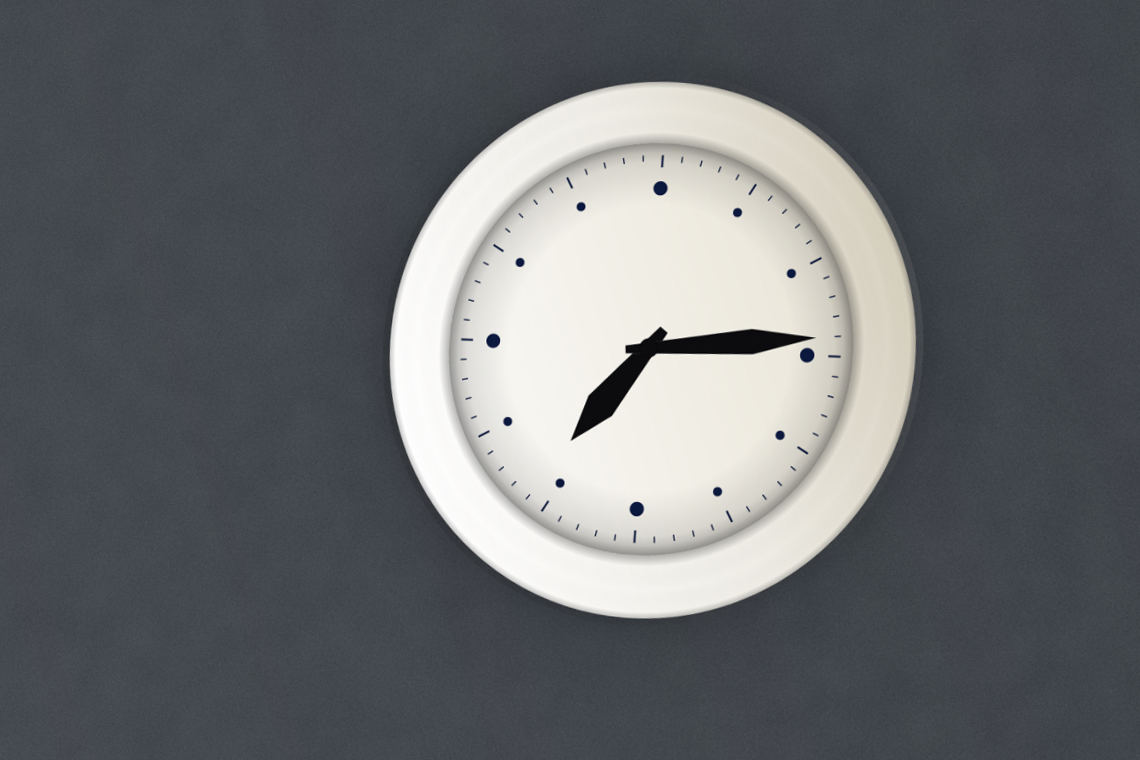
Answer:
7h14
